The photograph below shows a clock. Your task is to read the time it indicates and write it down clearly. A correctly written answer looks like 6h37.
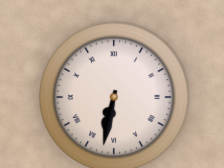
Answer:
6h32
